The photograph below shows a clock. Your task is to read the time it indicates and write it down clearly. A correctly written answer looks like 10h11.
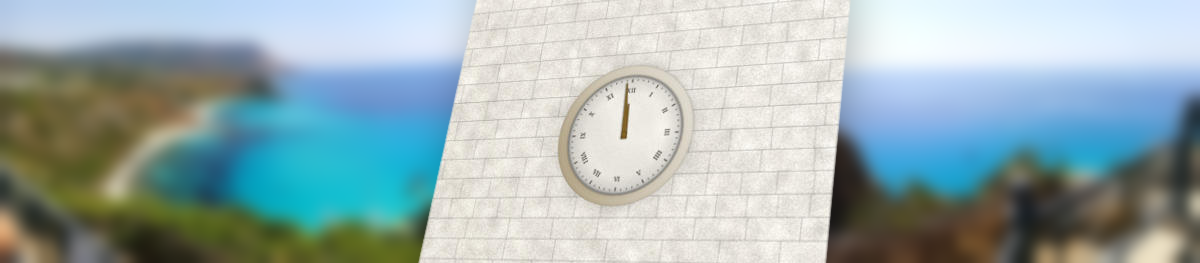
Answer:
11h59
